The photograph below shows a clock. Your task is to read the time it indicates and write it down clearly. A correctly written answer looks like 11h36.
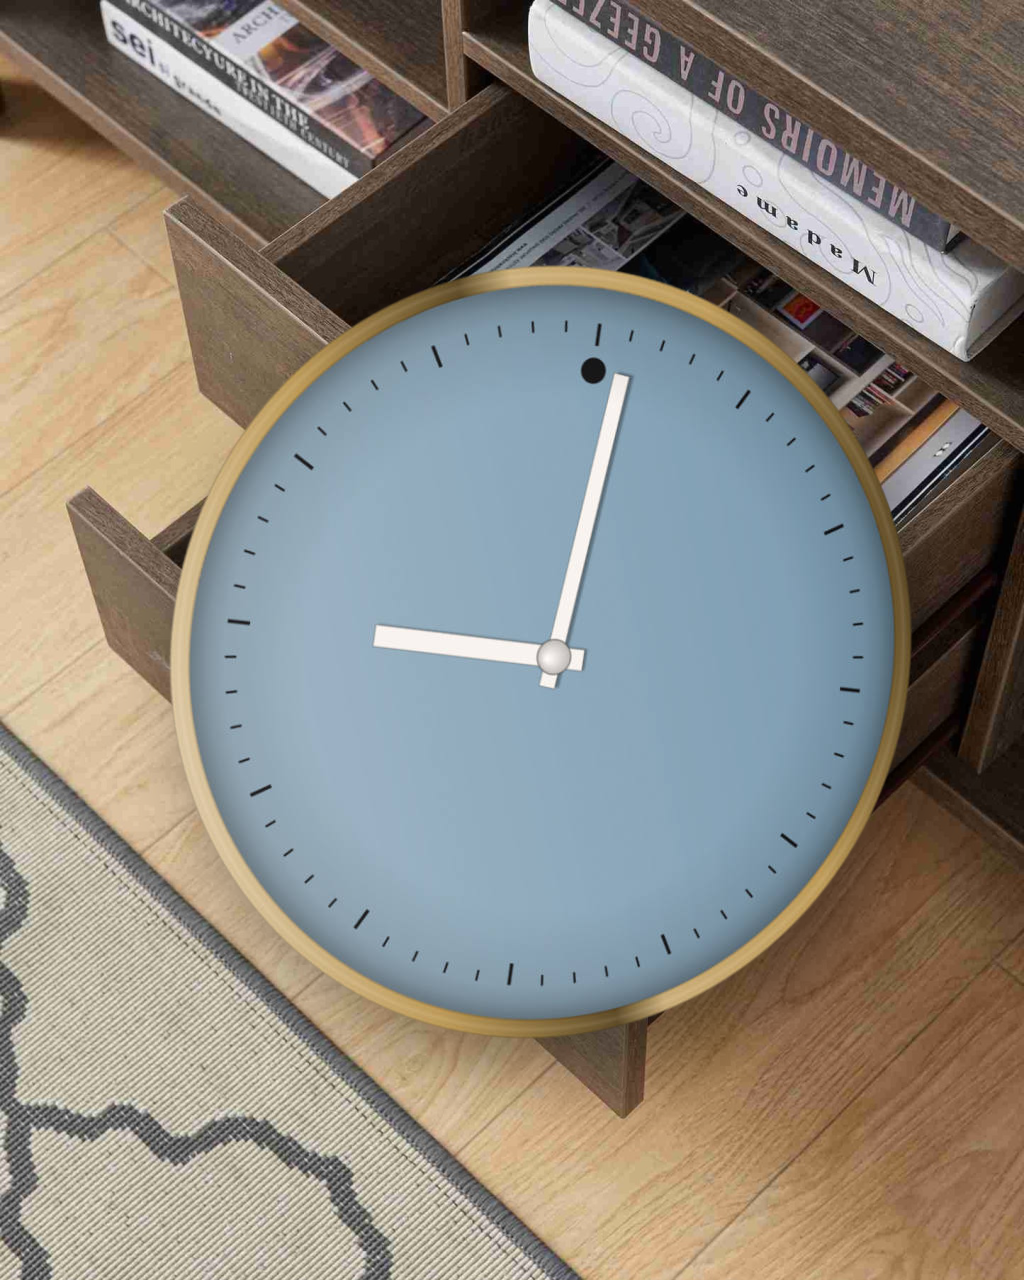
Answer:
9h01
